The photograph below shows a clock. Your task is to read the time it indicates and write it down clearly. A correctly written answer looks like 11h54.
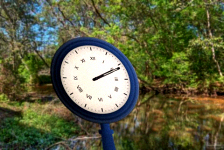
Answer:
2h11
